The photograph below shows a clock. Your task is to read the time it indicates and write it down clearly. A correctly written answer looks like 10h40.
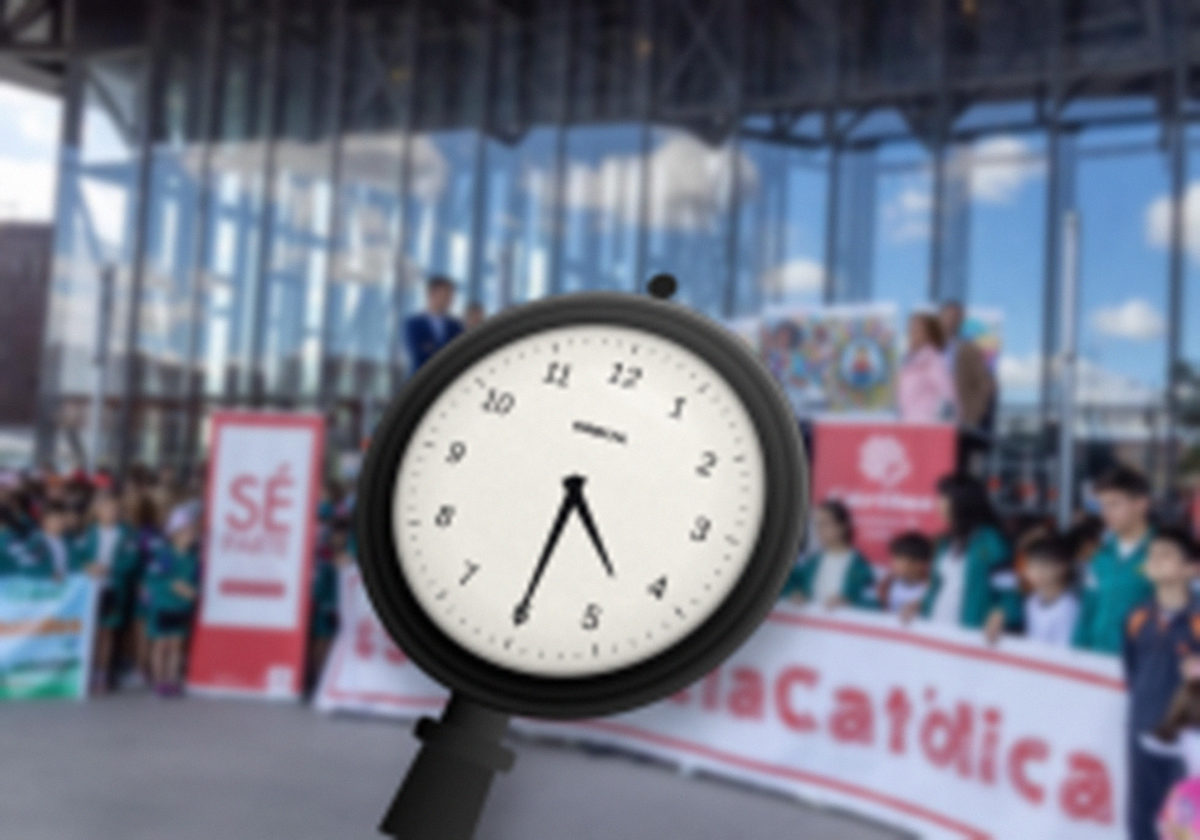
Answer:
4h30
